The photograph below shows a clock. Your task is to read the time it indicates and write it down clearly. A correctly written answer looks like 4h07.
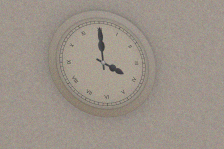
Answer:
4h00
